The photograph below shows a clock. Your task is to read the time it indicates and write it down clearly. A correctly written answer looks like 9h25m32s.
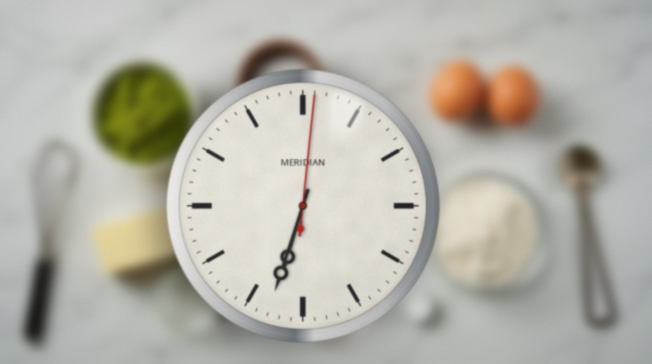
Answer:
6h33m01s
